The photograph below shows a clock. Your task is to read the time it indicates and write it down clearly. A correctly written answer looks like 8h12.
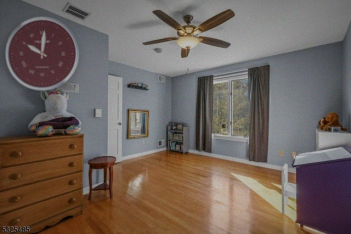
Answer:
10h01
